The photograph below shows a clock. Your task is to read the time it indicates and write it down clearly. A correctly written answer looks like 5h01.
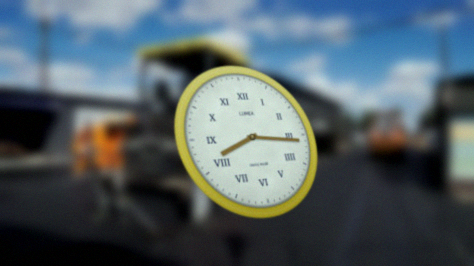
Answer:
8h16
